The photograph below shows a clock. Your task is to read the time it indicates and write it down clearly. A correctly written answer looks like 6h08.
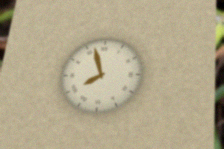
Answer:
7h57
